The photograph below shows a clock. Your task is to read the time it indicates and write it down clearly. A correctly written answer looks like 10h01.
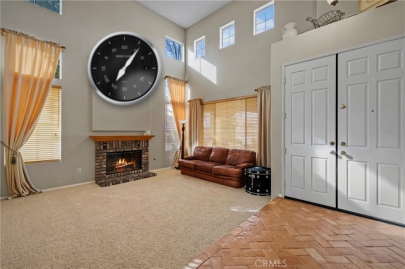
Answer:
7h06
